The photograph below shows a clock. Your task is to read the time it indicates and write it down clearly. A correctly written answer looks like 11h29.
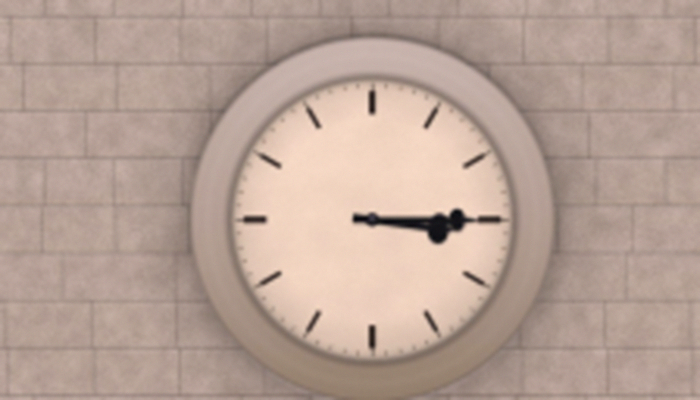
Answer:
3h15
